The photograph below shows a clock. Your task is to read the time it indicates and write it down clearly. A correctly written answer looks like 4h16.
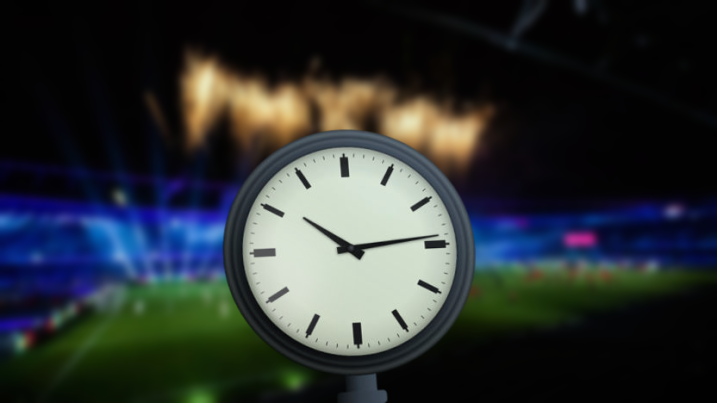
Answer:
10h14
